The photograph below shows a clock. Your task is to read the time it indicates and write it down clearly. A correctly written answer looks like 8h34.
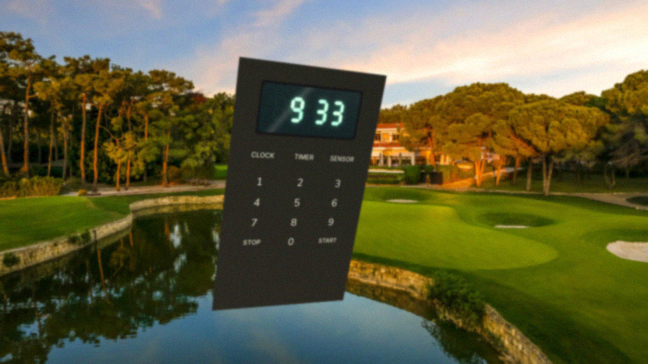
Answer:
9h33
